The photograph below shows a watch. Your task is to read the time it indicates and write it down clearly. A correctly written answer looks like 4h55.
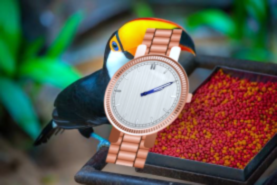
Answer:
2h10
